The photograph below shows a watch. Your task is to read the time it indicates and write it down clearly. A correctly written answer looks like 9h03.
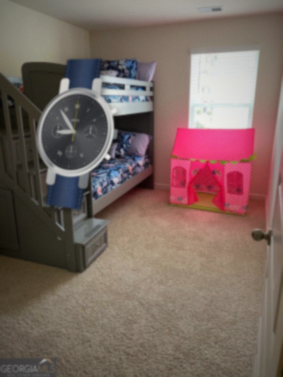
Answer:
8h53
